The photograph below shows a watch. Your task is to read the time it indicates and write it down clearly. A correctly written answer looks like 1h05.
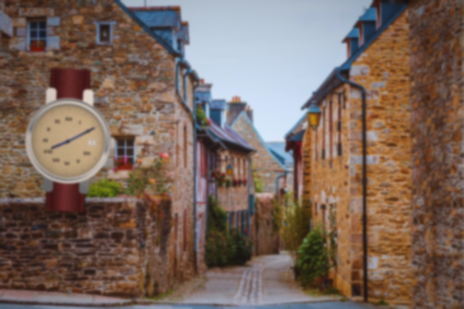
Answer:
8h10
